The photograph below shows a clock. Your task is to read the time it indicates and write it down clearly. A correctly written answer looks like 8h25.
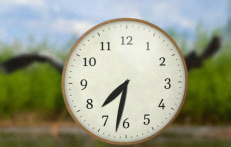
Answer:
7h32
